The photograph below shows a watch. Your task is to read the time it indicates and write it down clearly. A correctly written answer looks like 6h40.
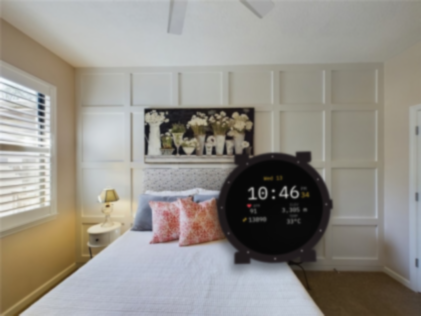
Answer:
10h46
